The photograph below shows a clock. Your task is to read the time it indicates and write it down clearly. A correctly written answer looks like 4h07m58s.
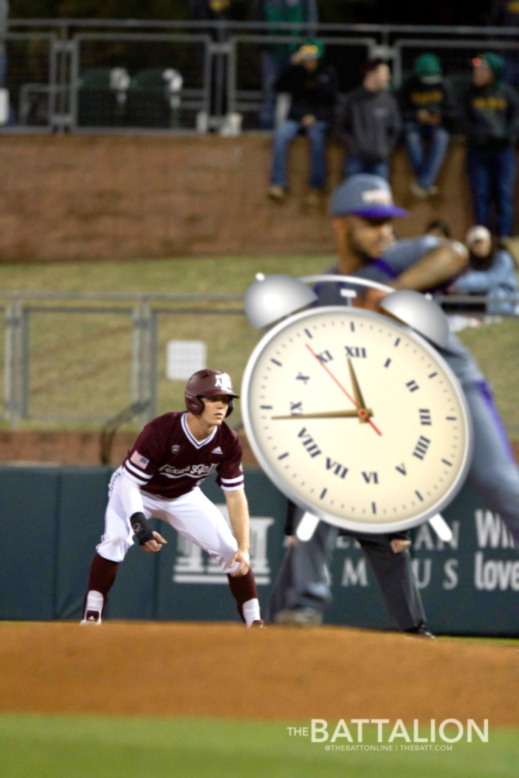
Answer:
11h43m54s
